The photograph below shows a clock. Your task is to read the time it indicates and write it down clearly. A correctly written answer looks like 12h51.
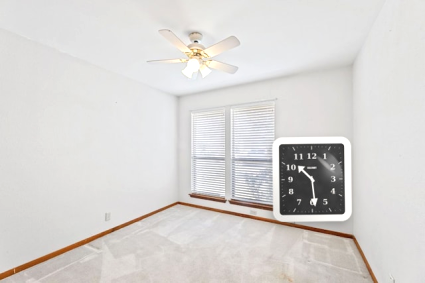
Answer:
10h29
